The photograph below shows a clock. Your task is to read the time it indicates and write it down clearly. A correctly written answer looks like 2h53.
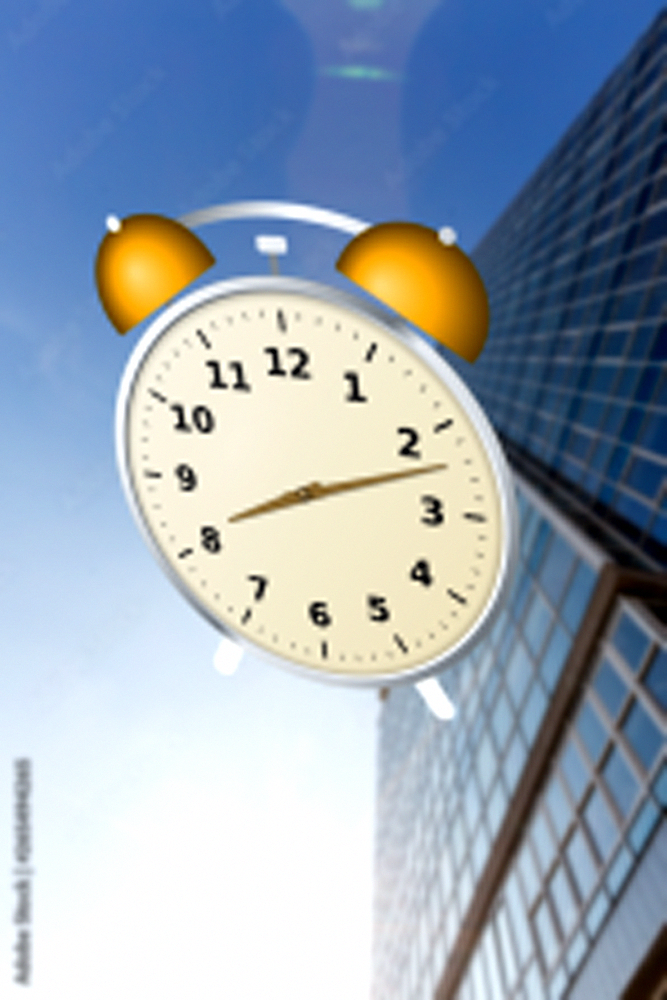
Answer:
8h12
